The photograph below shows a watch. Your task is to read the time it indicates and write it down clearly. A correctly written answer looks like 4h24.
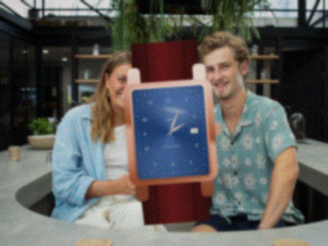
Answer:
2h04
